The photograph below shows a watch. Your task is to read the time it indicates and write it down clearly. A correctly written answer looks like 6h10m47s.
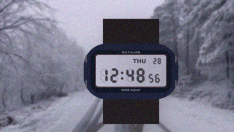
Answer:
12h48m56s
